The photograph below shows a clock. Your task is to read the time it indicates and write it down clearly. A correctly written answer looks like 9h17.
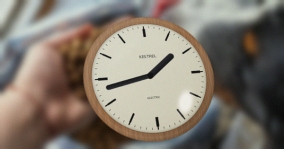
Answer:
1h43
